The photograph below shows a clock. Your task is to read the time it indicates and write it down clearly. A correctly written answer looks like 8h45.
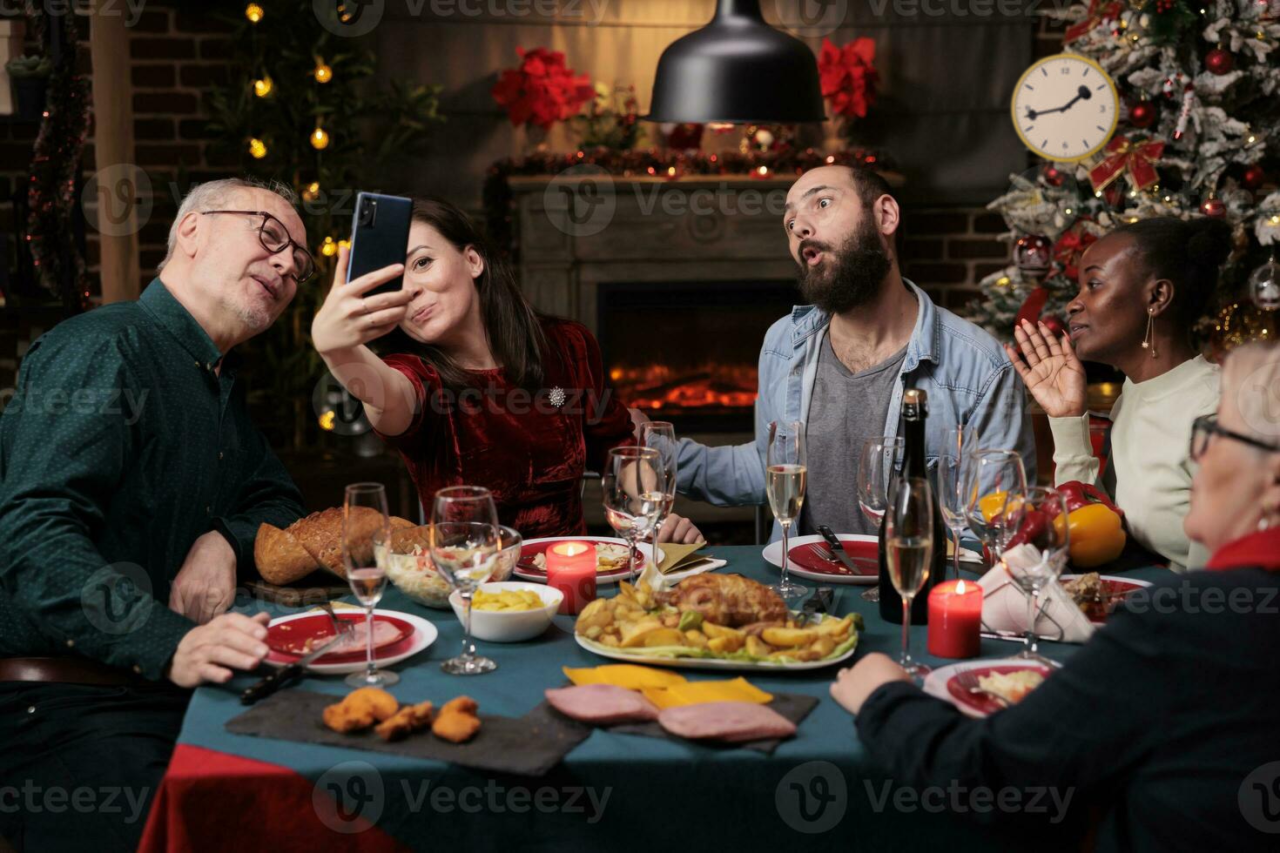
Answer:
1h43
